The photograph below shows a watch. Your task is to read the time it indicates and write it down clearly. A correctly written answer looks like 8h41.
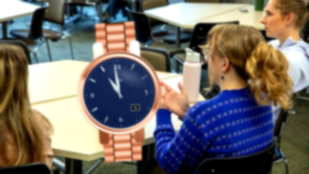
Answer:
10h59
